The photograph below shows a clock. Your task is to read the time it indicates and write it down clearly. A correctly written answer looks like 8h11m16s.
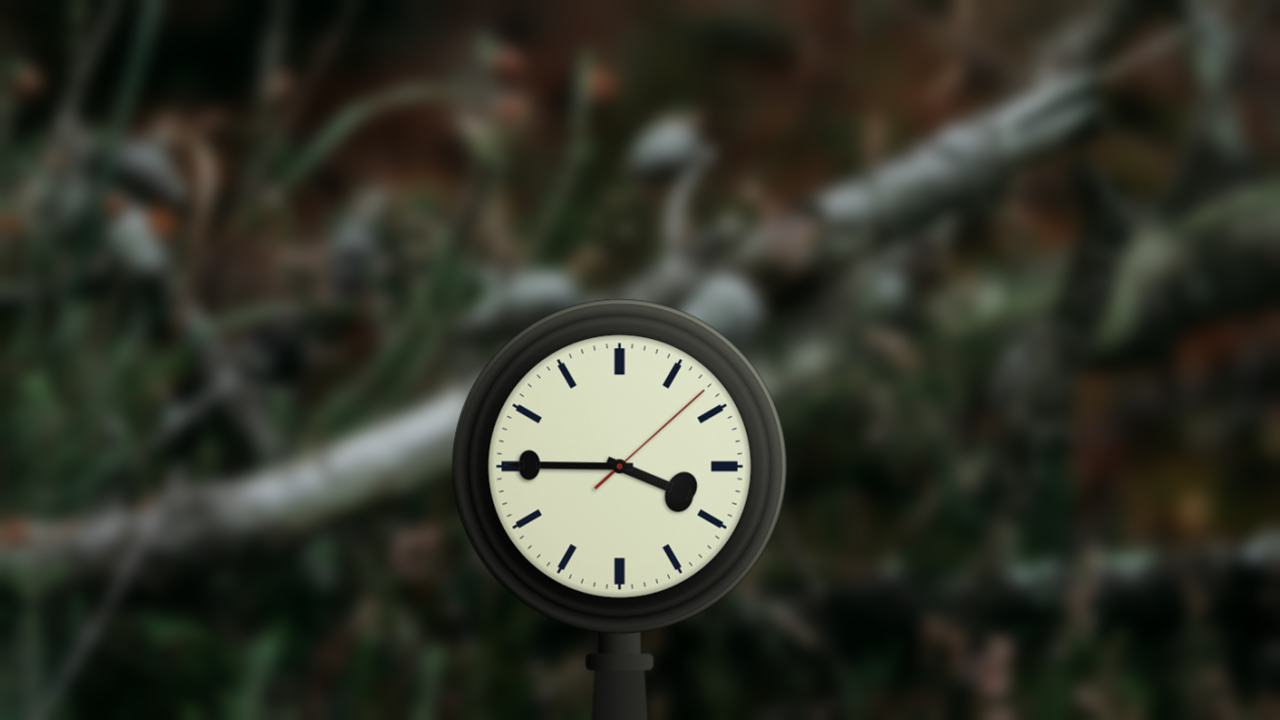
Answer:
3h45m08s
